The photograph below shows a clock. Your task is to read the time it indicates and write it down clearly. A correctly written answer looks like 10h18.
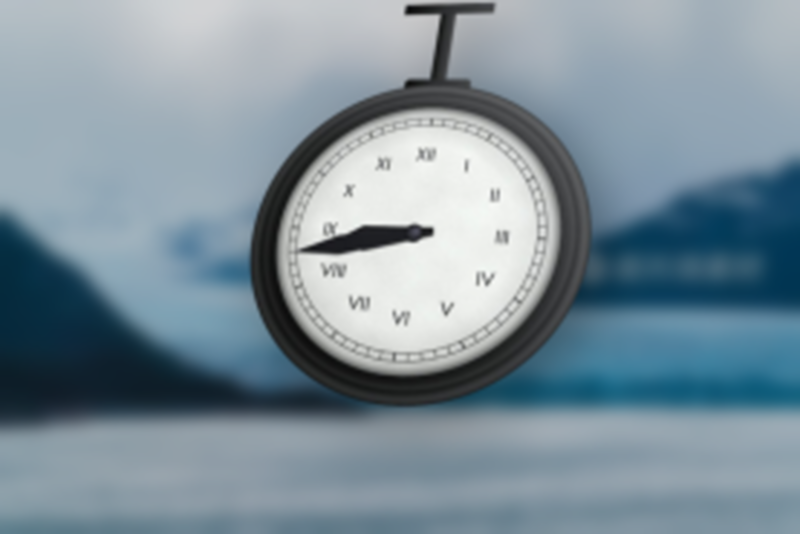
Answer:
8h43
